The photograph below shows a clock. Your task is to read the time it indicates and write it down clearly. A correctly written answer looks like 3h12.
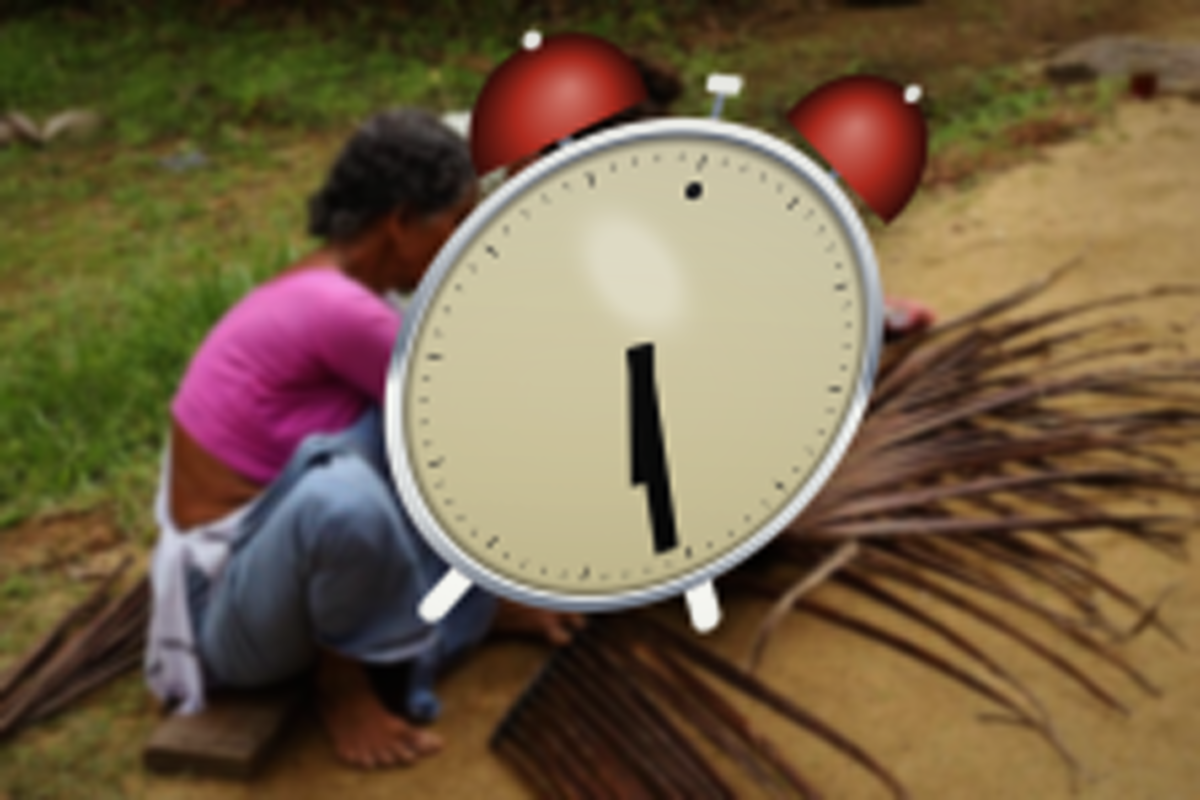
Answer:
5h26
